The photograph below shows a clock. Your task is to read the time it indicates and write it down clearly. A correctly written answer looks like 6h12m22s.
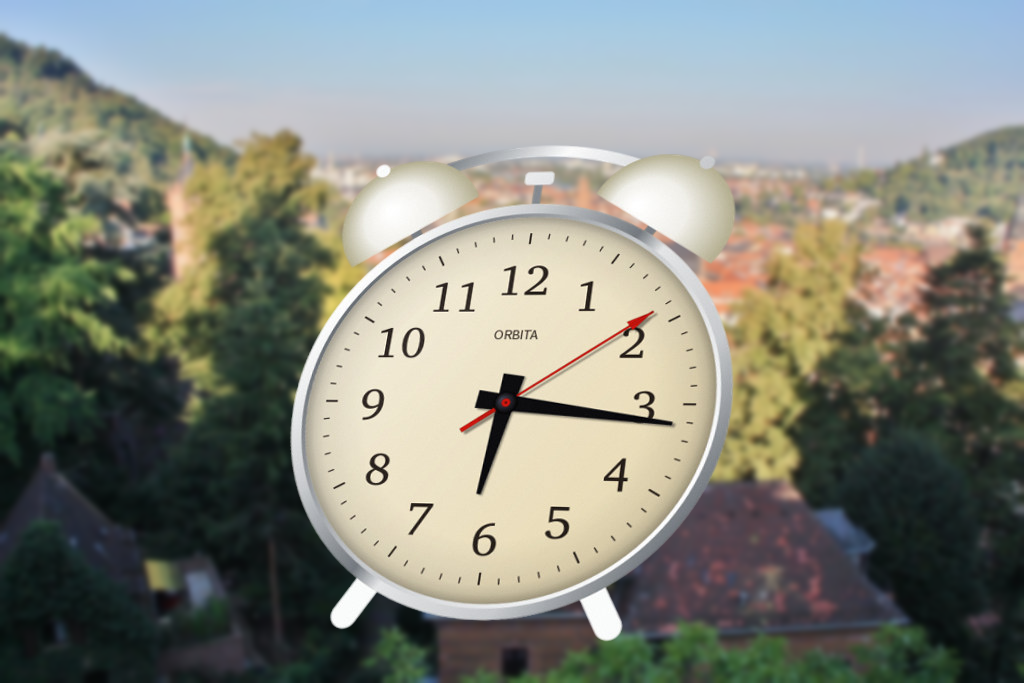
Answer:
6h16m09s
